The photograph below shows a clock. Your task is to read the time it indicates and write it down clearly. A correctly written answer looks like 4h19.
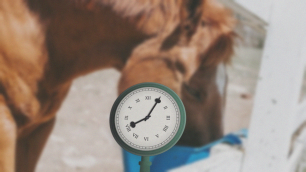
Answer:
8h05
